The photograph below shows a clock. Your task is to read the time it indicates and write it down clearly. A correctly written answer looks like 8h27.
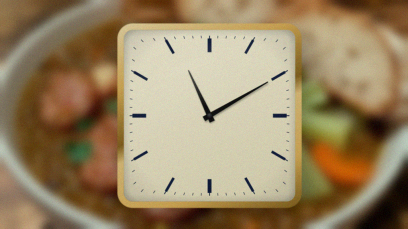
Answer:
11h10
